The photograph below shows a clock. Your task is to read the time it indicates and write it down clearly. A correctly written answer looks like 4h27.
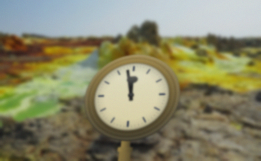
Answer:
11h58
